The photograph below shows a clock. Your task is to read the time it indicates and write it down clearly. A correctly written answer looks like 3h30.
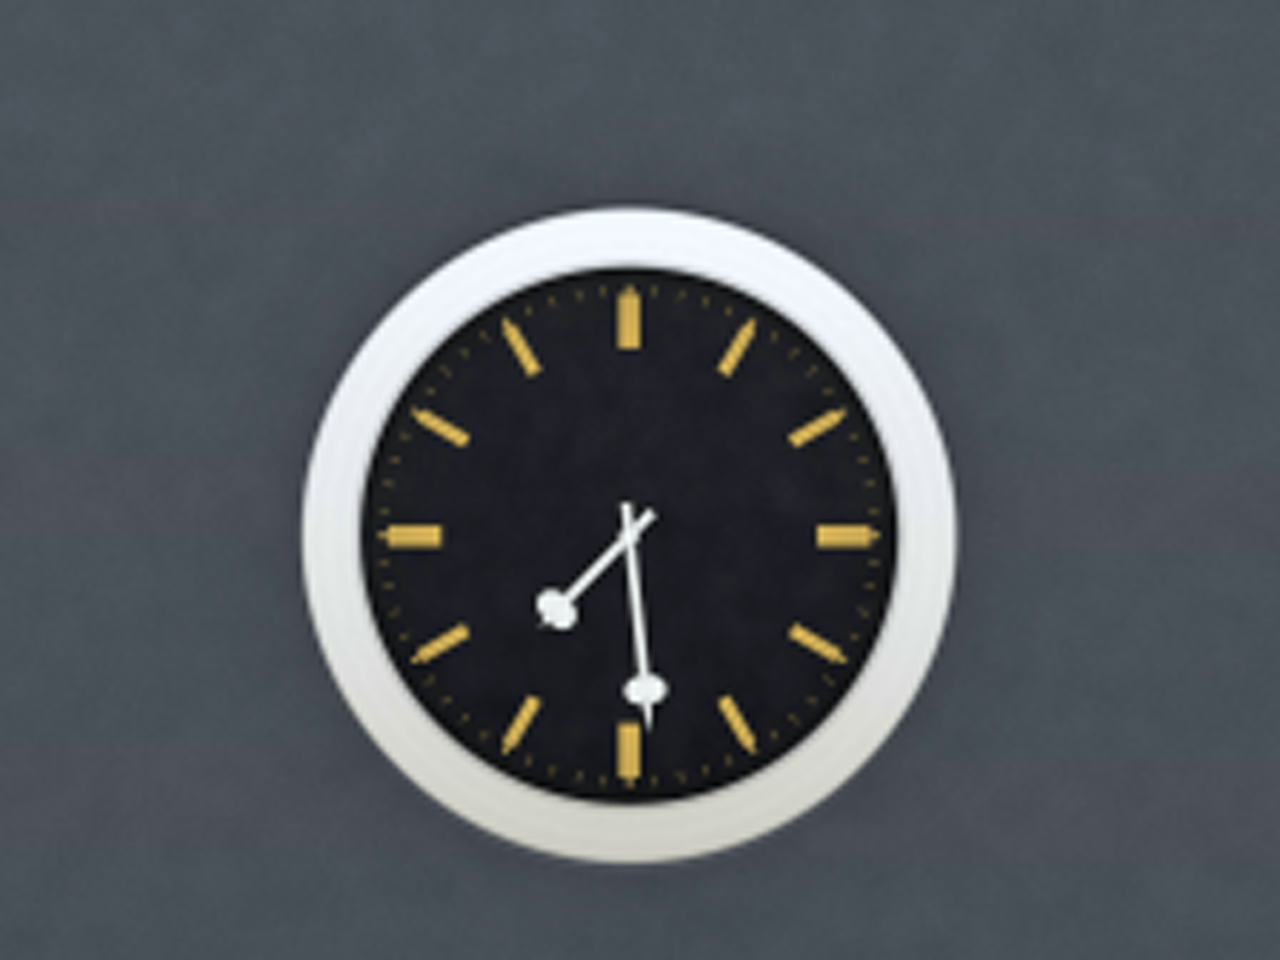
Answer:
7h29
